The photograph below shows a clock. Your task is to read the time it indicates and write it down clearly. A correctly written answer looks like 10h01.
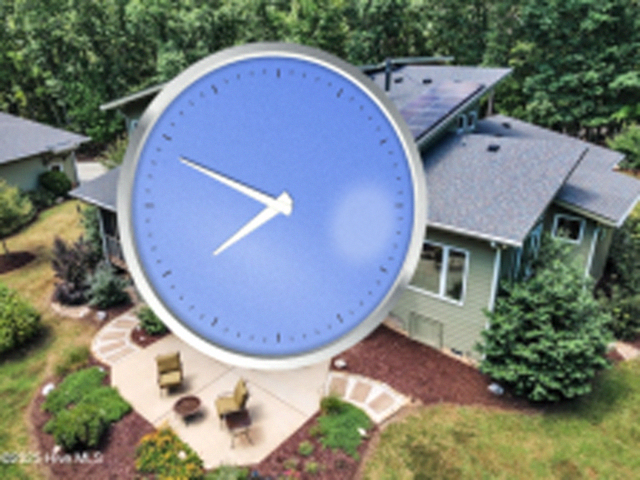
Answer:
7h49
